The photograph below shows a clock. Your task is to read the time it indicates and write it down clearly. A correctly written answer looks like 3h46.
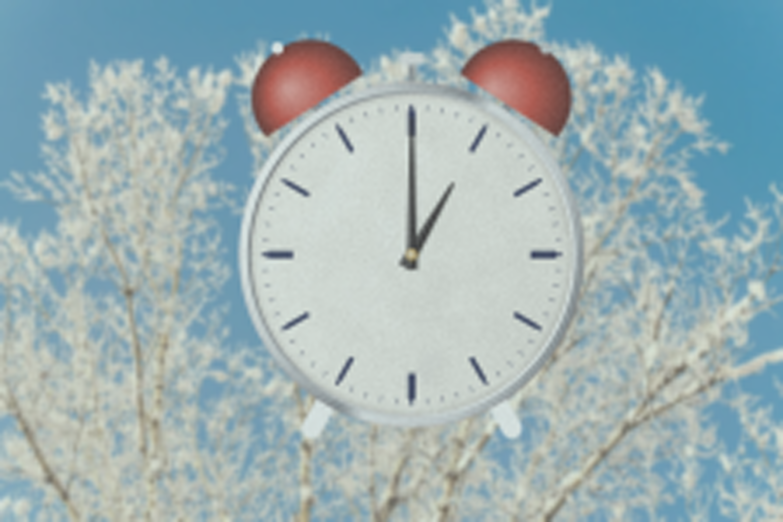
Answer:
1h00
